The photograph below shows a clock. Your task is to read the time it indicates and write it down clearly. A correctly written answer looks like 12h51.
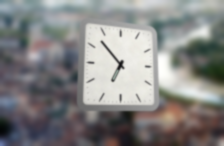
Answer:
6h53
